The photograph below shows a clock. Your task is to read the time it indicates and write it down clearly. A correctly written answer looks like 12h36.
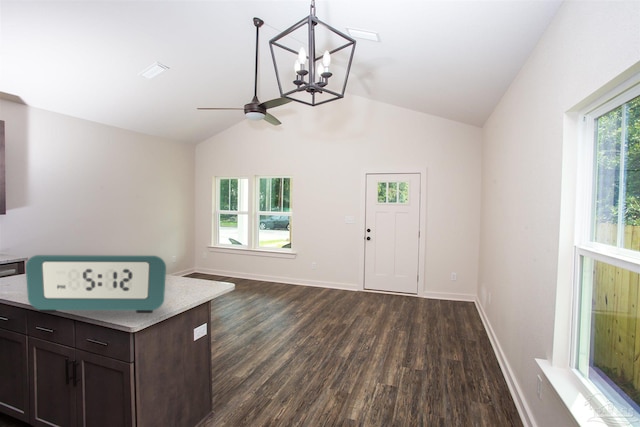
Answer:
5h12
